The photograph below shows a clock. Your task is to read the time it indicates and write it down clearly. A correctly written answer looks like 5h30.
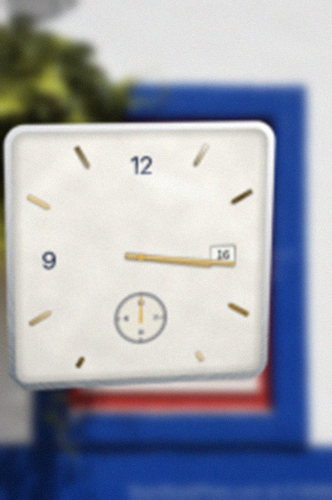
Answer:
3h16
